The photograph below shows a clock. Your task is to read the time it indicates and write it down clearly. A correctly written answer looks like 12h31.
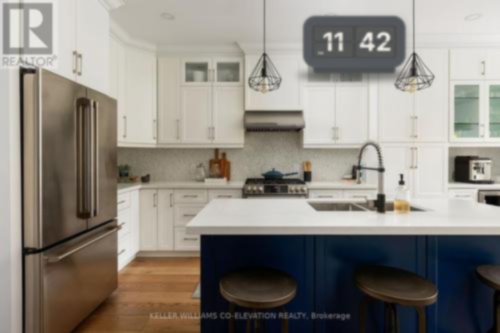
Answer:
11h42
